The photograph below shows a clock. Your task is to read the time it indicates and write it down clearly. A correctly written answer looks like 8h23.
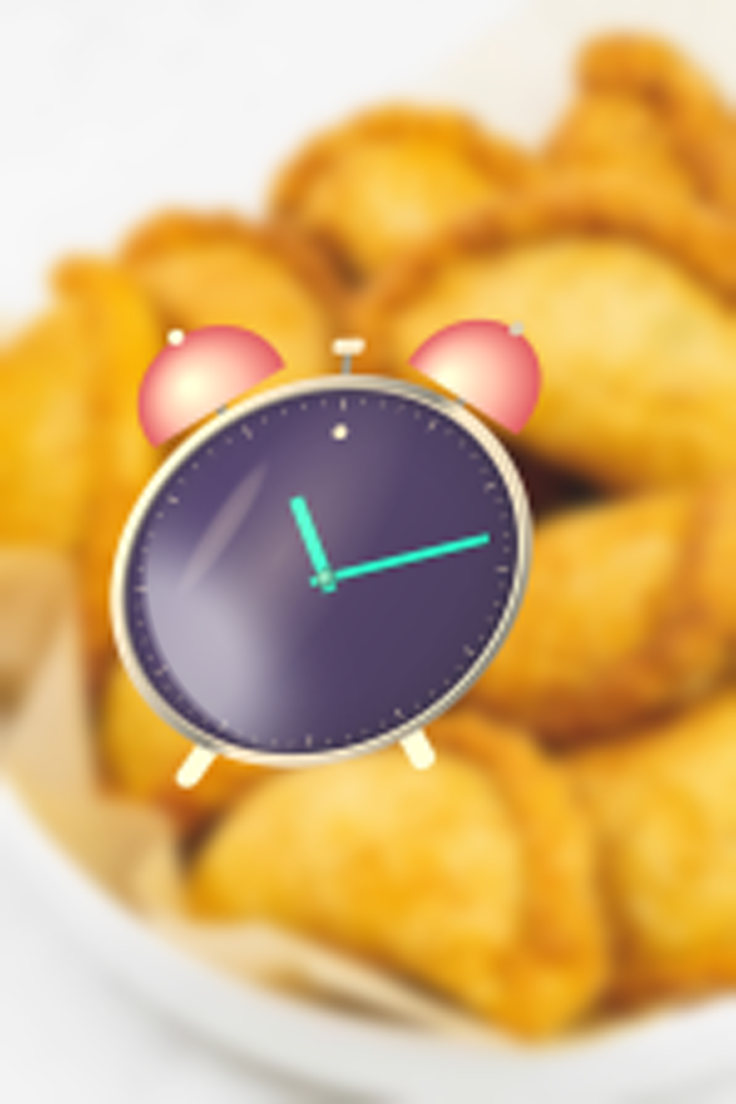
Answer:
11h13
